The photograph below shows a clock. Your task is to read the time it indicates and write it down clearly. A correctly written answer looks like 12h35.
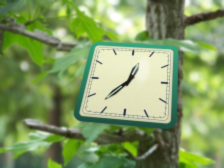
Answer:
12h37
